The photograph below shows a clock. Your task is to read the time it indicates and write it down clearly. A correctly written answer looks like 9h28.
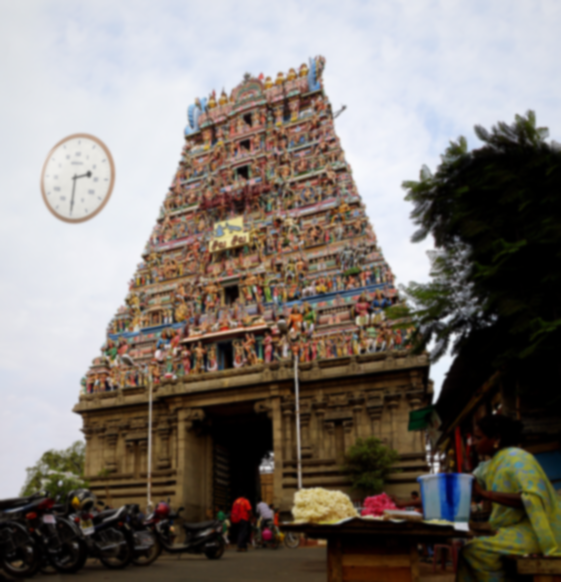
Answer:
2h30
